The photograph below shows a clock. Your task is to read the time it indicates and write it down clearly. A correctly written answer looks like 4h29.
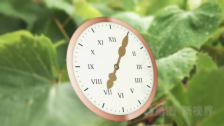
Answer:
7h05
